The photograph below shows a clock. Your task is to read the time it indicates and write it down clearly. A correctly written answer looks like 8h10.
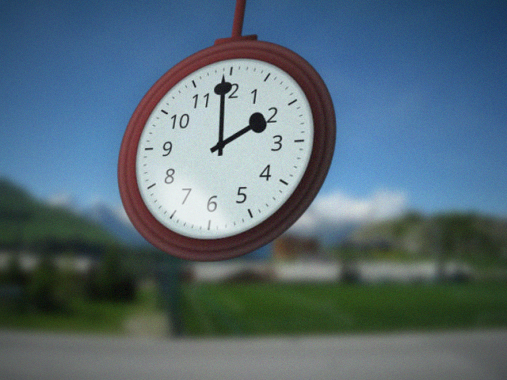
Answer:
1h59
